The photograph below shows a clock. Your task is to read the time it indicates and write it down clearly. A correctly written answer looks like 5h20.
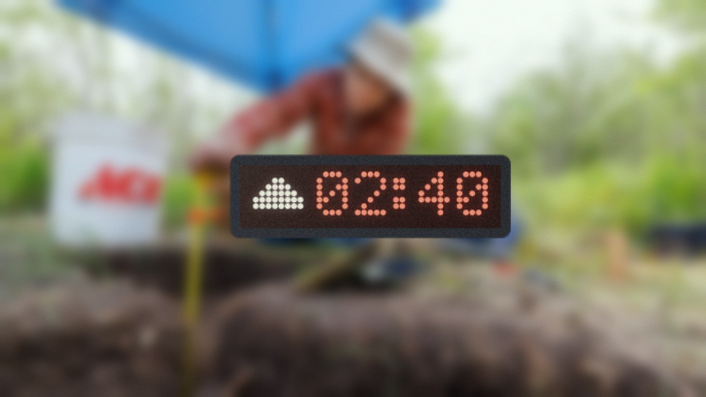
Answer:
2h40
